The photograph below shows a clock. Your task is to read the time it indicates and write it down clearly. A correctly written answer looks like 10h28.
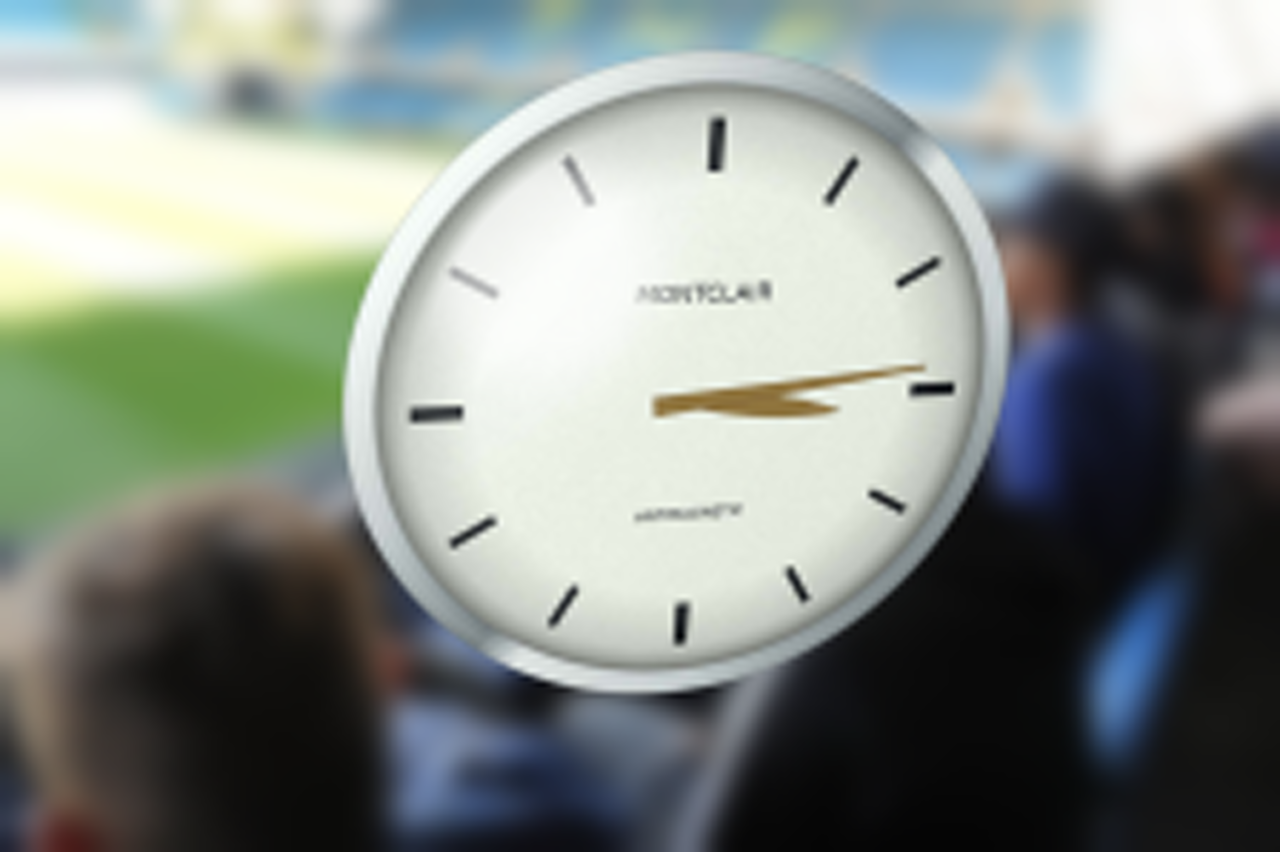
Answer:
3h14
